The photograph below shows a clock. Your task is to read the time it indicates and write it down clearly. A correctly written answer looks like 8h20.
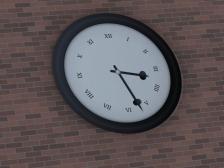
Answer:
3h27
